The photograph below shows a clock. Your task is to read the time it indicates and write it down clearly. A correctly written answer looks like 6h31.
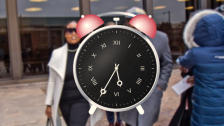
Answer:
5h35
